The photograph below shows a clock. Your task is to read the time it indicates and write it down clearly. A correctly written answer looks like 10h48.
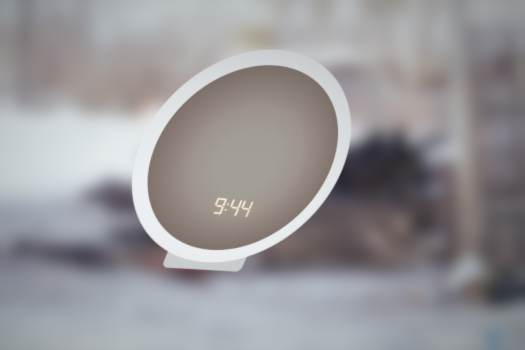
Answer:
9h44
